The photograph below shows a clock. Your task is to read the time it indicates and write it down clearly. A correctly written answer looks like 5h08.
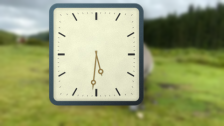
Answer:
5h31
